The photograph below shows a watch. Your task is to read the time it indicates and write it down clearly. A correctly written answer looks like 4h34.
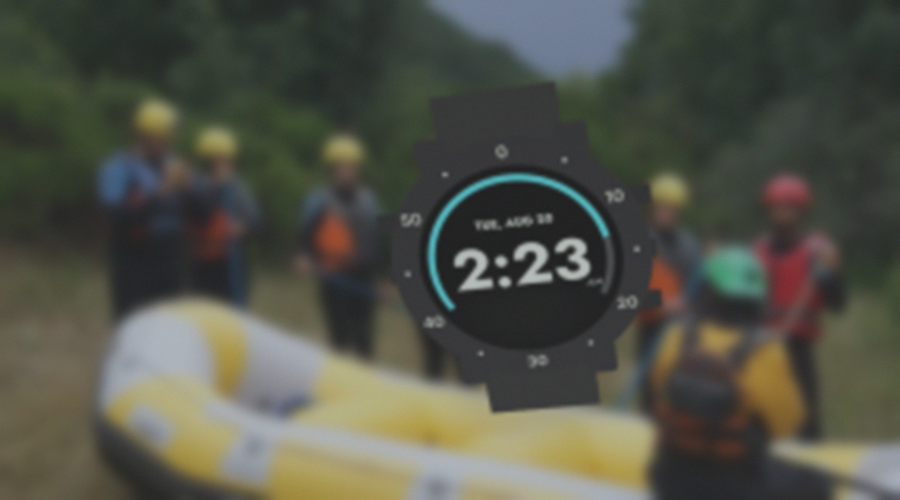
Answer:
2h23
